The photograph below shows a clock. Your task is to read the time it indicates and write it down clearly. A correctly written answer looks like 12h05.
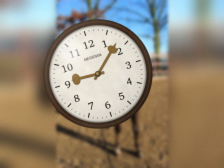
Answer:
9h08
